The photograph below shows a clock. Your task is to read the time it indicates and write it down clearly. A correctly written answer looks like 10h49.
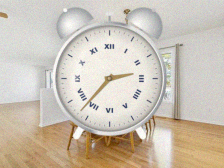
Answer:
2h37
